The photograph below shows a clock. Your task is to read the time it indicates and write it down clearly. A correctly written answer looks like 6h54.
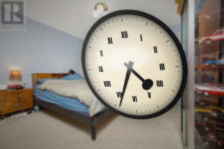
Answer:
4h34
